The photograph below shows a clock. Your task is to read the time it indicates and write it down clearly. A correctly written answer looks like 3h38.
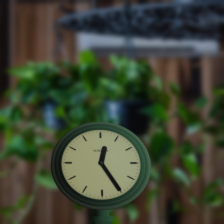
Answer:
12h25
